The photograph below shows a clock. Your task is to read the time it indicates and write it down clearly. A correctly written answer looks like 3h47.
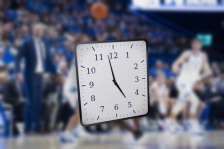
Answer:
4h58
